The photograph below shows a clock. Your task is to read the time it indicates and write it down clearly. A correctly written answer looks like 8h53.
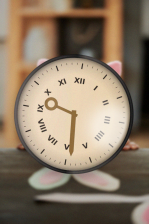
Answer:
9h29
